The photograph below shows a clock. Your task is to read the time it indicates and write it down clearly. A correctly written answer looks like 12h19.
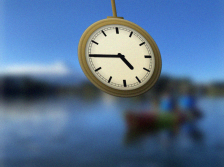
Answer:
4h45
